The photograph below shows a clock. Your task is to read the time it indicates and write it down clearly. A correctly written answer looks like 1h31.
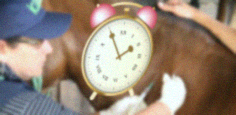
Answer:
1h55
